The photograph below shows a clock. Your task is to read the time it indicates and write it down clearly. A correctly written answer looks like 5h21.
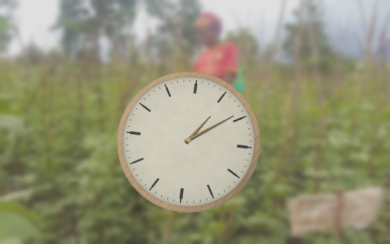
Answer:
1h09
